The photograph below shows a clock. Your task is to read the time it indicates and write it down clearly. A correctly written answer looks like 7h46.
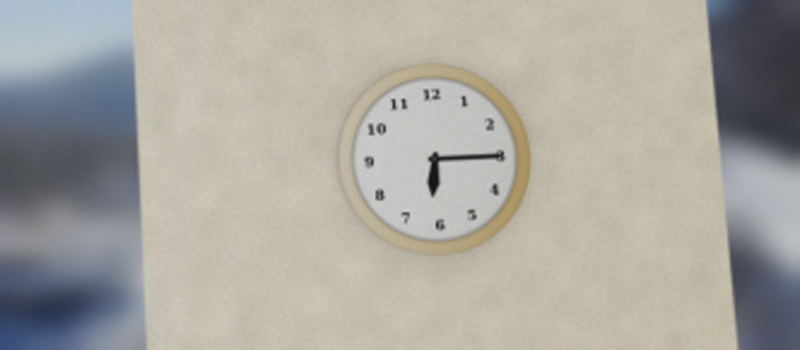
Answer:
6h15
